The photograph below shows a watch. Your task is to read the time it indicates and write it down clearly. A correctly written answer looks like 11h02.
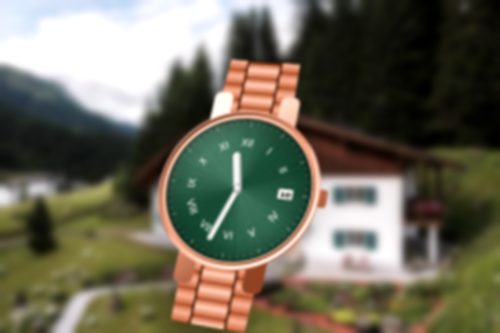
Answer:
11h33
